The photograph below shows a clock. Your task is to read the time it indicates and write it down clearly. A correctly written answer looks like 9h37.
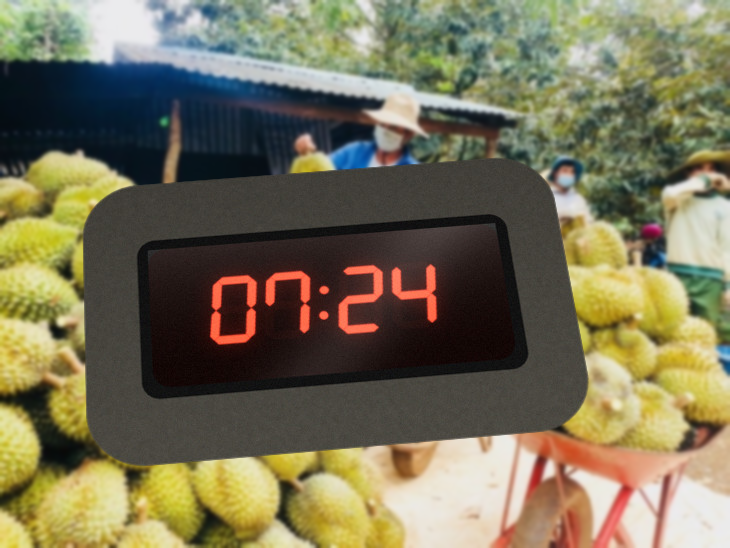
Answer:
7h24
